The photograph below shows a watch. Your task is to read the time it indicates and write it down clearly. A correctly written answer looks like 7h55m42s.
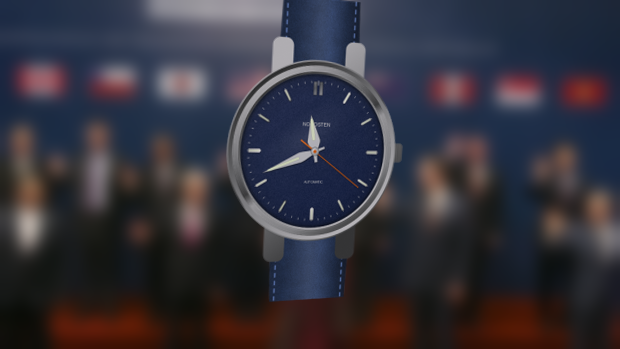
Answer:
11h41m21s
